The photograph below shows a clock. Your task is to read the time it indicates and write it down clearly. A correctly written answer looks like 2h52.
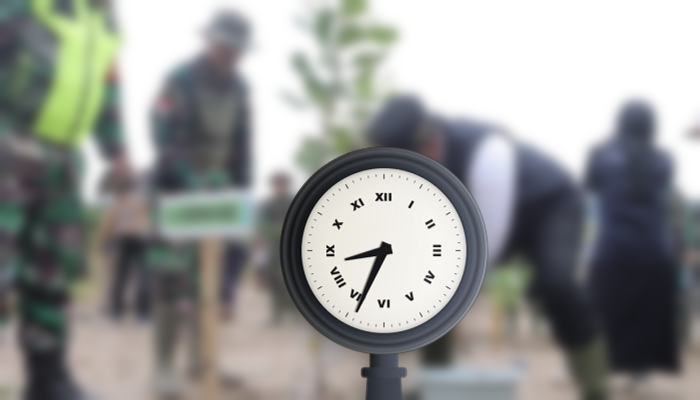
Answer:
8h34
